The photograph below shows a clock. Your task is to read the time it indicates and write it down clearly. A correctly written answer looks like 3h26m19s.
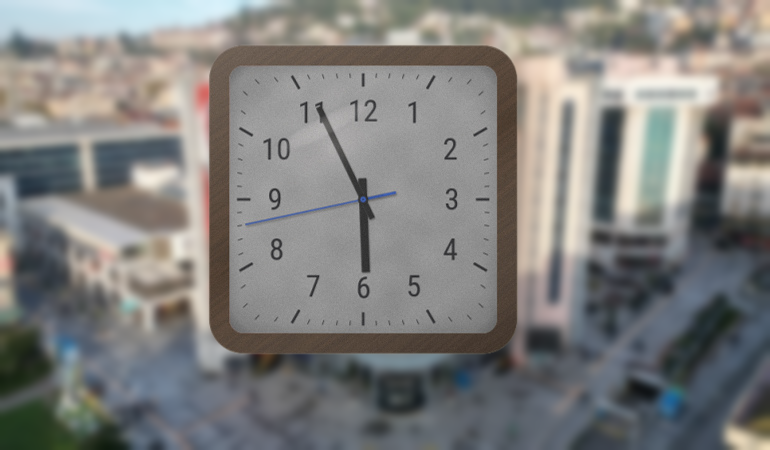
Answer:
5h55m43s
